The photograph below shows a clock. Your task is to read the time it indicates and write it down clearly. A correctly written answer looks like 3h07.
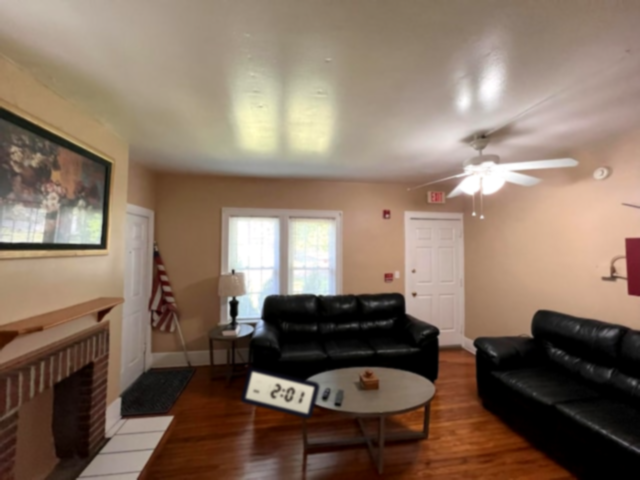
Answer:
2h01
